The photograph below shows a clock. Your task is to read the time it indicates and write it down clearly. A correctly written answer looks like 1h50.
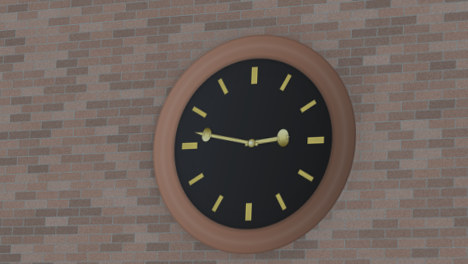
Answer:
2h47
